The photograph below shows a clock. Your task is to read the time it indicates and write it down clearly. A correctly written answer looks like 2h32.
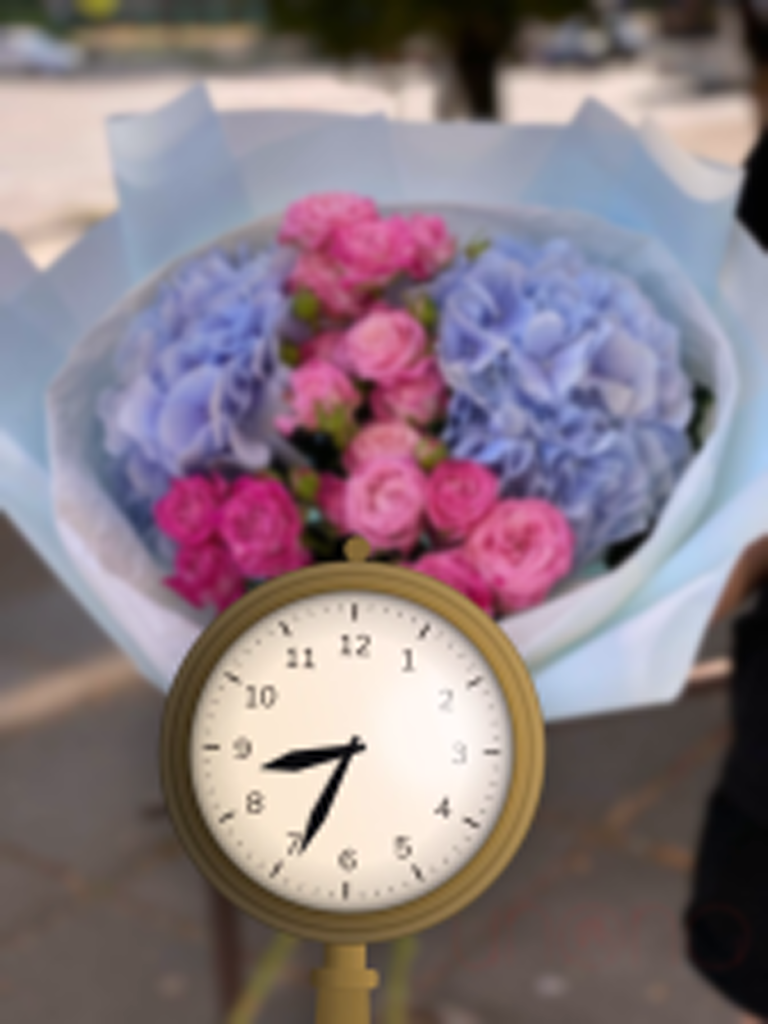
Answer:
8h34
